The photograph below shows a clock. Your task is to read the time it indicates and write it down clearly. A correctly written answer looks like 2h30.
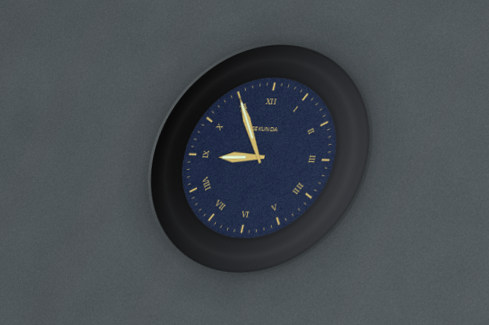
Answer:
8h55
